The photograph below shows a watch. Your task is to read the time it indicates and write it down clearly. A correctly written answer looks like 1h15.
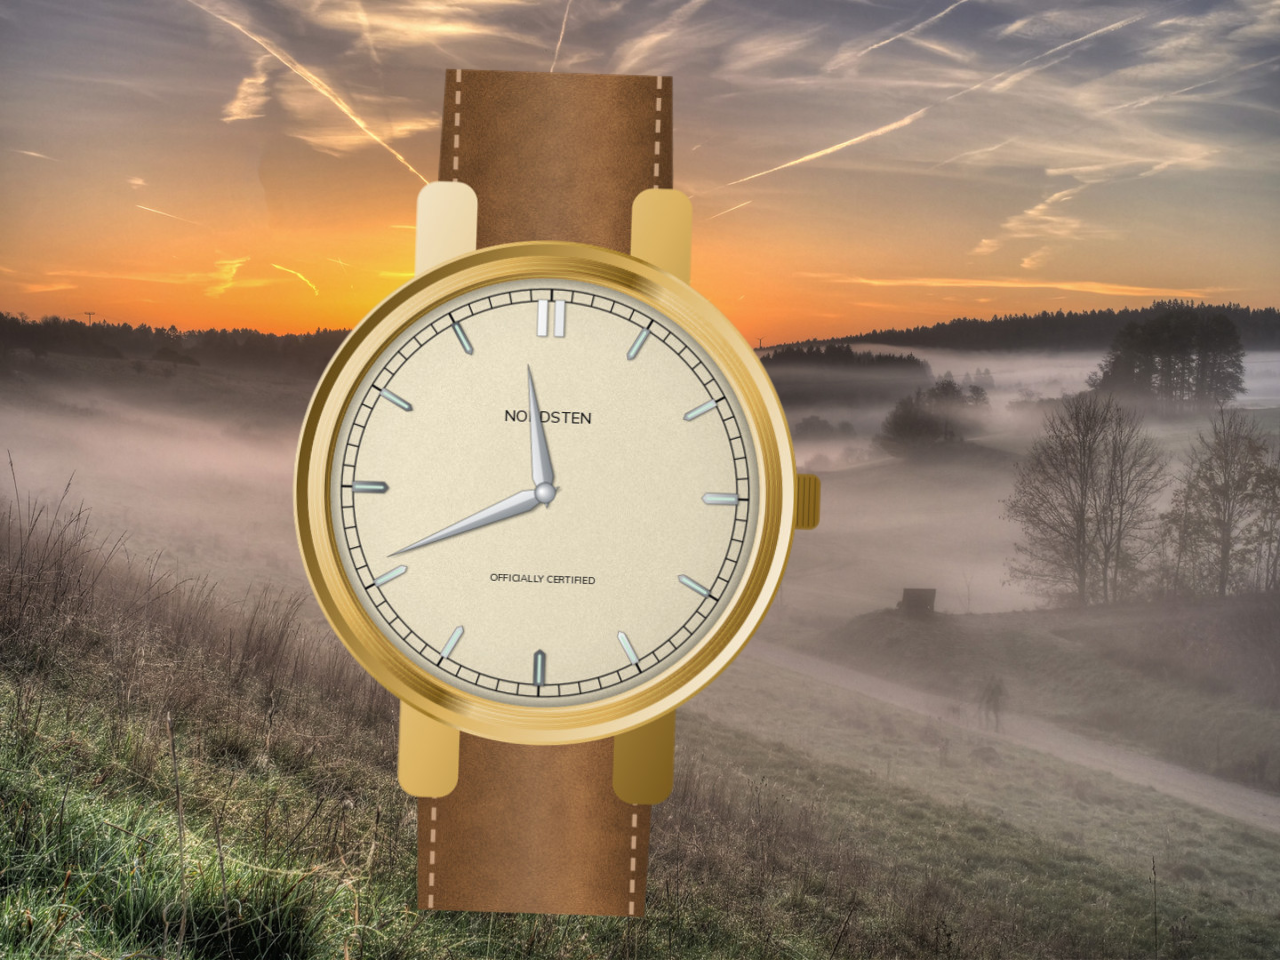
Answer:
11h41
